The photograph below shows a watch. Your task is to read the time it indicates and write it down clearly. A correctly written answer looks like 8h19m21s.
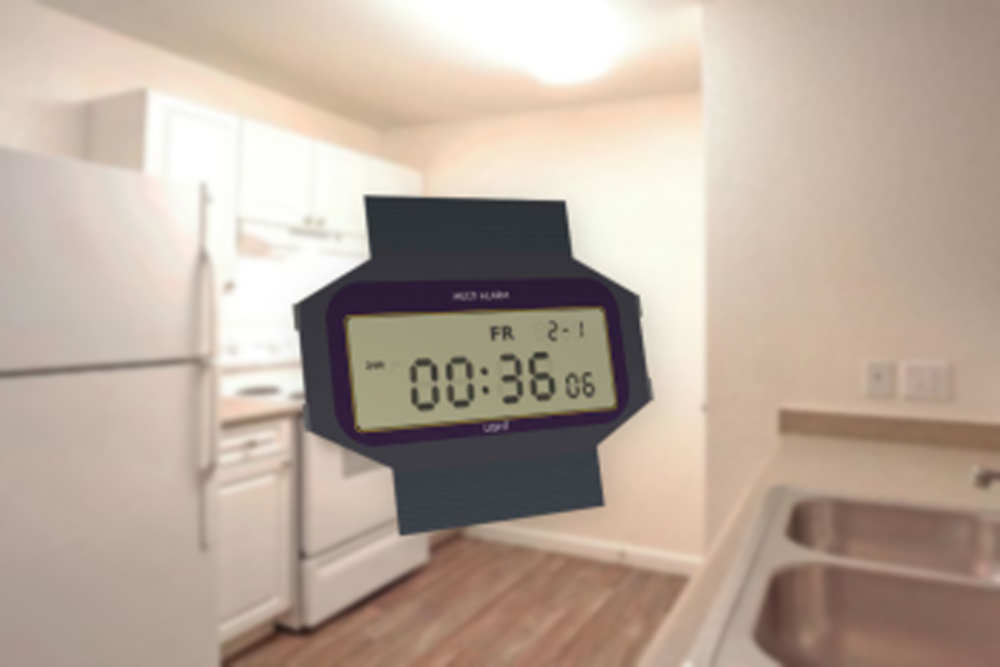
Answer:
0h36m06s
